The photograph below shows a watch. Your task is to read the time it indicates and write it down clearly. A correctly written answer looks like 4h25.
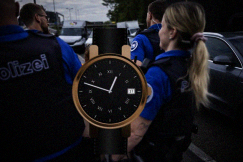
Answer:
12h48
